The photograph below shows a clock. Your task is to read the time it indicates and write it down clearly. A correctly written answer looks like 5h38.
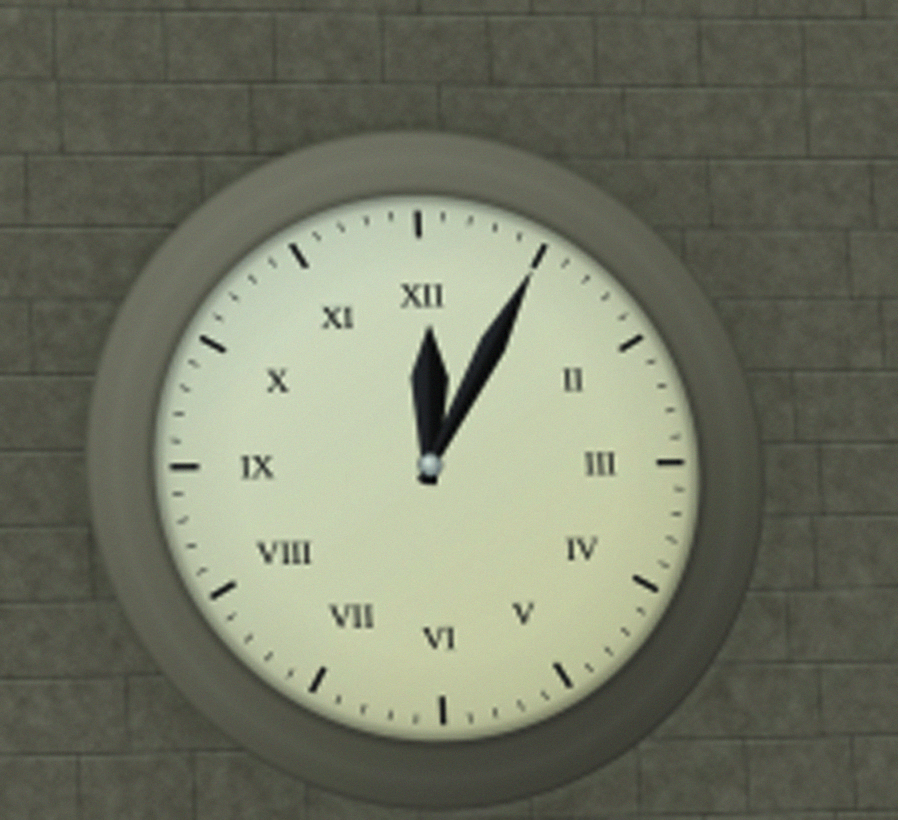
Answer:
12h05
